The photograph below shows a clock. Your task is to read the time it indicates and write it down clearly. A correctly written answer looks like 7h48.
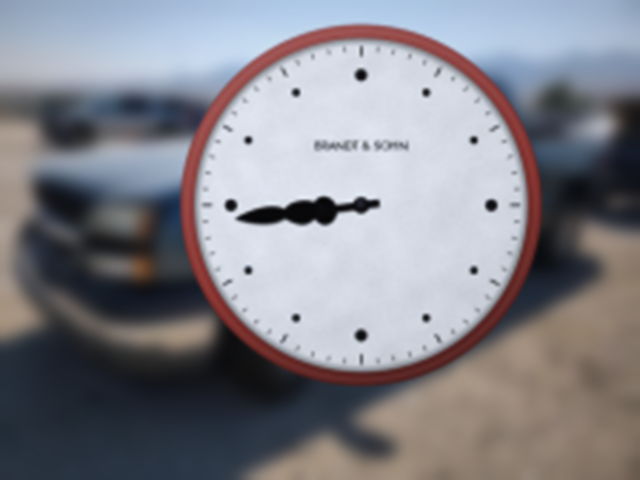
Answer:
8h44
